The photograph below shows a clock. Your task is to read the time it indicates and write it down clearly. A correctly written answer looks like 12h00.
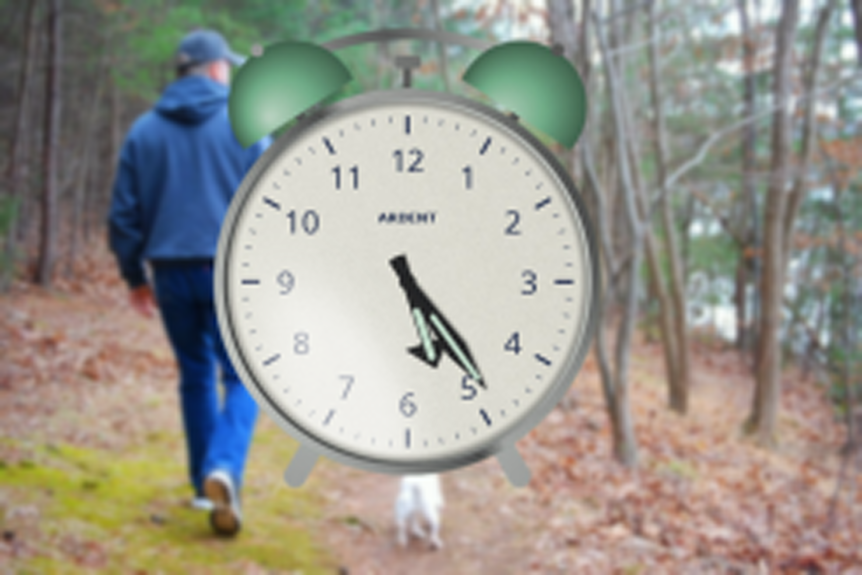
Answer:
5h24
